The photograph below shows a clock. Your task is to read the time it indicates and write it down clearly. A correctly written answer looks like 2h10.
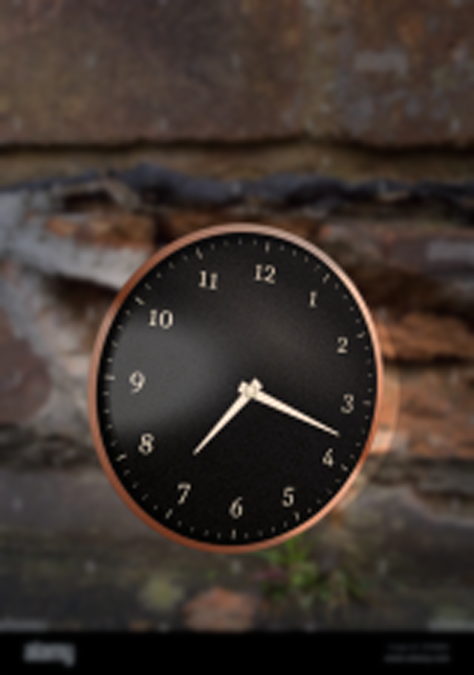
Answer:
7h18
